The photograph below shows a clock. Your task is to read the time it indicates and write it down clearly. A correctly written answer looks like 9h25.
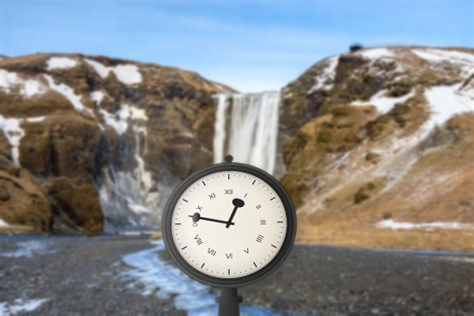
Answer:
12h47
